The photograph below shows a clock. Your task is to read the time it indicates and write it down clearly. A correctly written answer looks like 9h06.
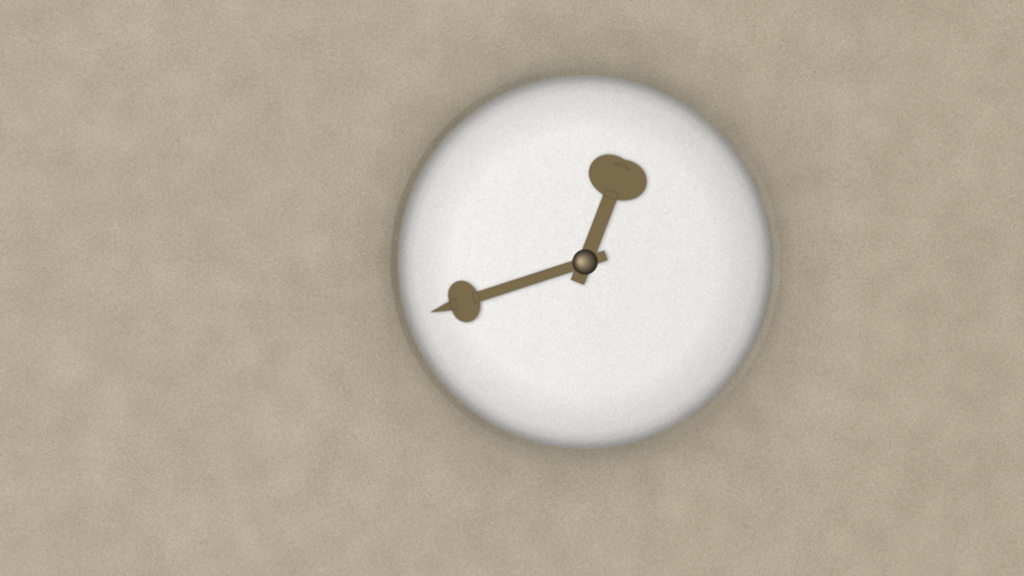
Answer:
12h42
